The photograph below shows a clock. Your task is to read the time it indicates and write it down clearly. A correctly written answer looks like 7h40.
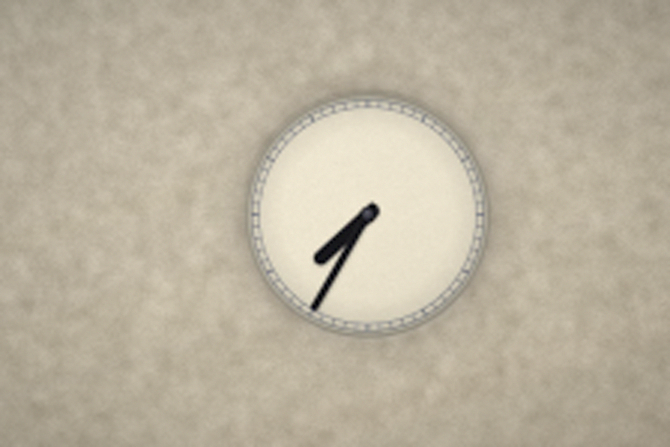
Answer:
7h35
